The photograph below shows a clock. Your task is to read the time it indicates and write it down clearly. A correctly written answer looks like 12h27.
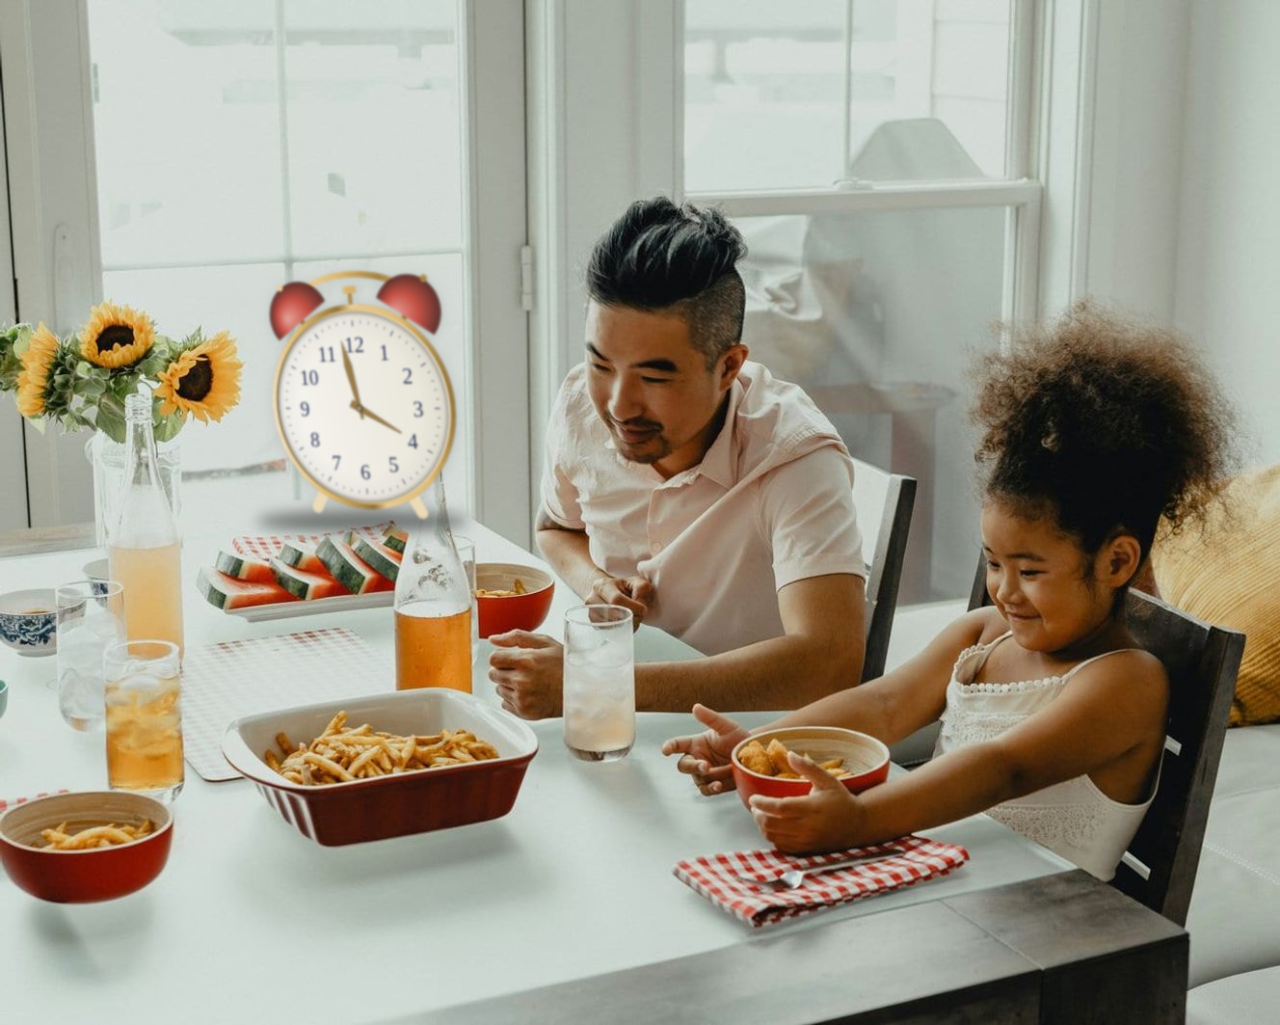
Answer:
3h58
